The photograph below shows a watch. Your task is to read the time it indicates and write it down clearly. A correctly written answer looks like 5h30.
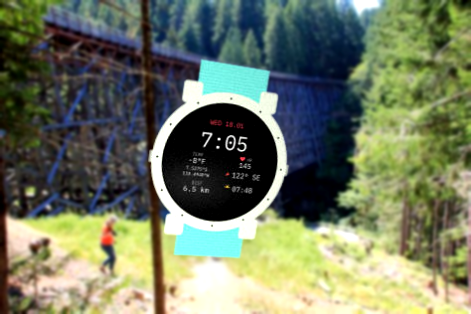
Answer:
7h05
